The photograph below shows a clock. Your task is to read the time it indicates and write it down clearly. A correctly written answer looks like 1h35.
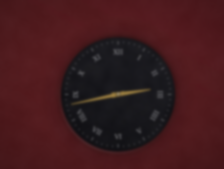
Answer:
2h43
